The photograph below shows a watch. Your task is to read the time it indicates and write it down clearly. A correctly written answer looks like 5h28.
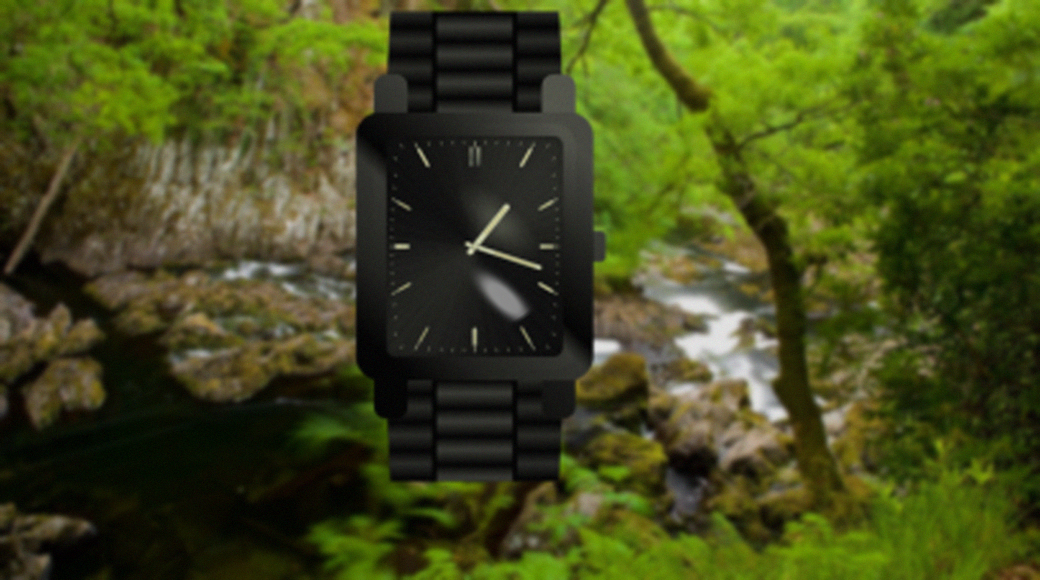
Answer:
1h18
